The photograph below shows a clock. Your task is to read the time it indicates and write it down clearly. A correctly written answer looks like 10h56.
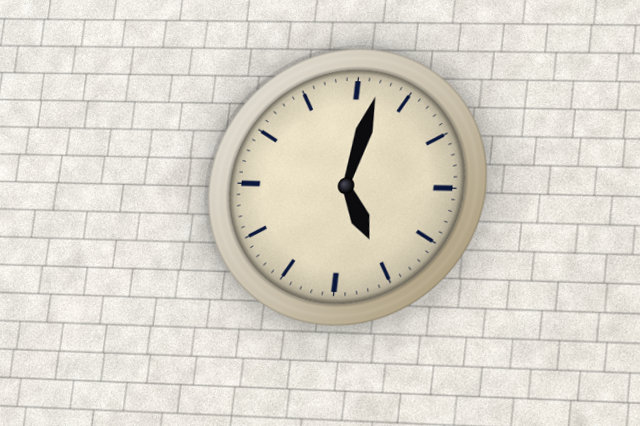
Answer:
5h02
